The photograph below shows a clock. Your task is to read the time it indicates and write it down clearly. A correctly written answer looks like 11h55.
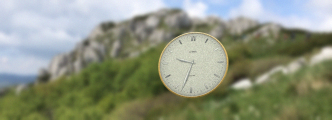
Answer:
9h33
